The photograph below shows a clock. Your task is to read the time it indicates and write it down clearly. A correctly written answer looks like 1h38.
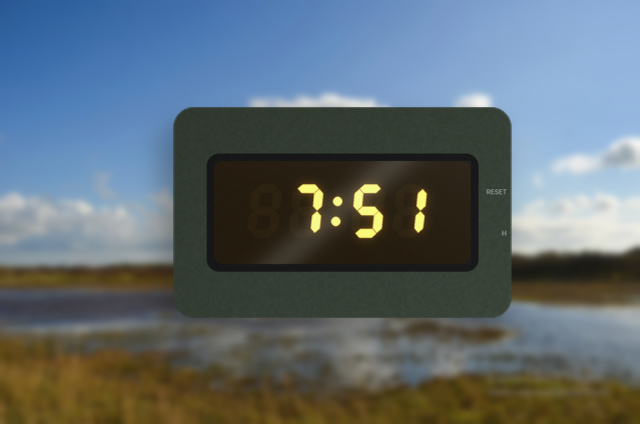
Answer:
7h51
